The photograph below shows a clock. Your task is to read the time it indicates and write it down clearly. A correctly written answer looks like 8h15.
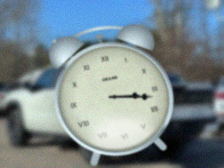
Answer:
3h17
